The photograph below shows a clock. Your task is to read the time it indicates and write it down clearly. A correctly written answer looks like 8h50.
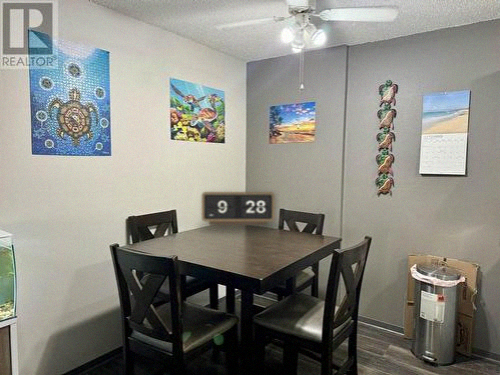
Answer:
9h28
